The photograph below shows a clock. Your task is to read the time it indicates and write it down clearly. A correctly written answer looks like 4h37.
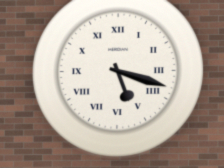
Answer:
5h18
